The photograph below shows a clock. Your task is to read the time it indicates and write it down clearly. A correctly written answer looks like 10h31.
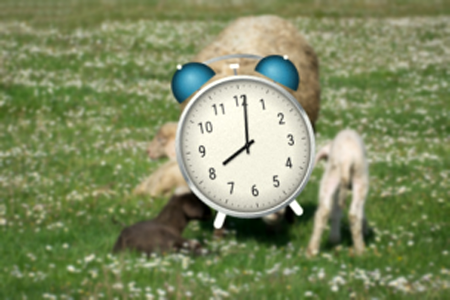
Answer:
8h01
